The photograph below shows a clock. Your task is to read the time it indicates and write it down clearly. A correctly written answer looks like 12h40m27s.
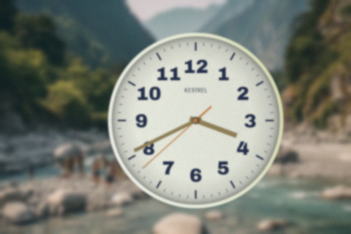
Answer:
3h40m38s
